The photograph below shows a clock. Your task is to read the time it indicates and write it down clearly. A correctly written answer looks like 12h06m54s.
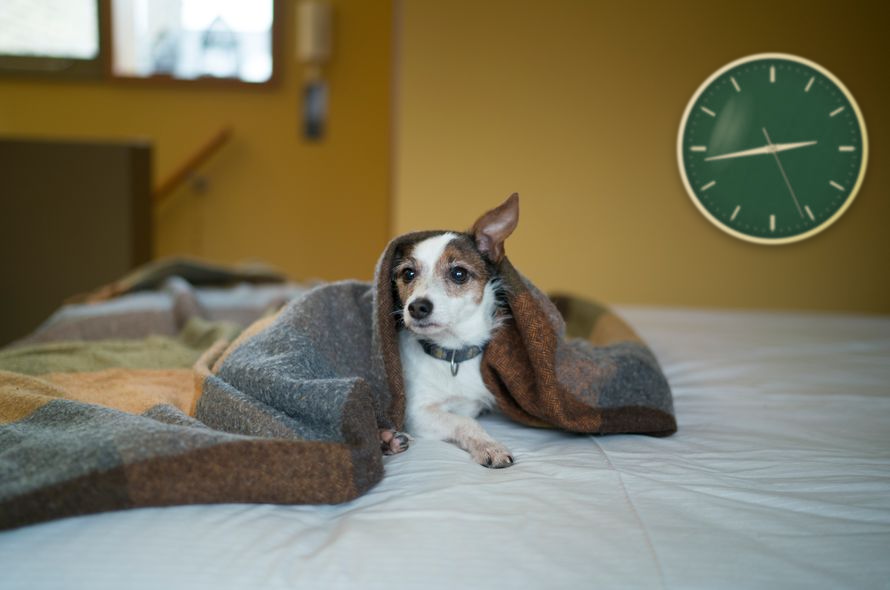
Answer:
2h43m26s
